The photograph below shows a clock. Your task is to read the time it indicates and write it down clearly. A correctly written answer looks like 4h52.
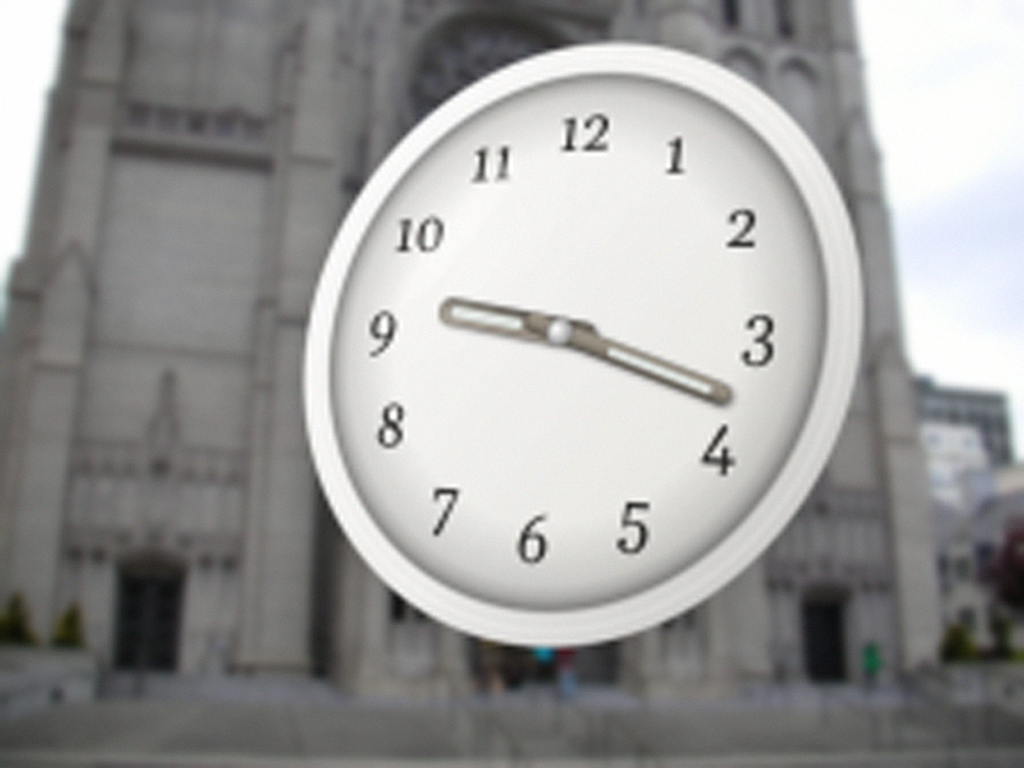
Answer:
9h18
